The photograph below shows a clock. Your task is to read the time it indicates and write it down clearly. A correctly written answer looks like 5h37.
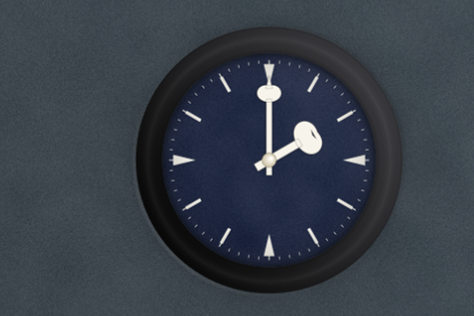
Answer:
2h00
